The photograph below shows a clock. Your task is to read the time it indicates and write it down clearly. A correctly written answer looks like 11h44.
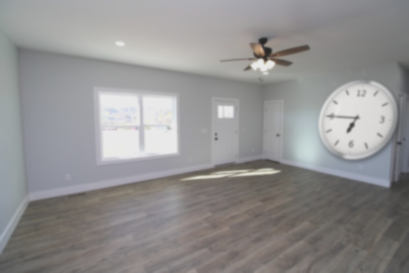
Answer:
6h45
